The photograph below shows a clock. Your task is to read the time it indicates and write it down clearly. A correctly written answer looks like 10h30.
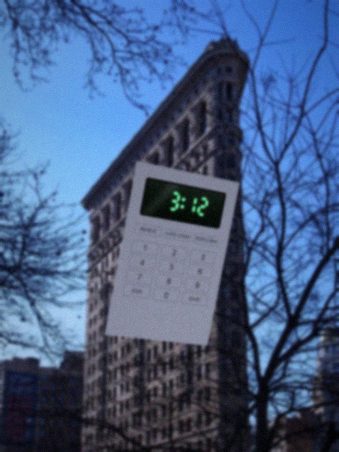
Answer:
3h12
